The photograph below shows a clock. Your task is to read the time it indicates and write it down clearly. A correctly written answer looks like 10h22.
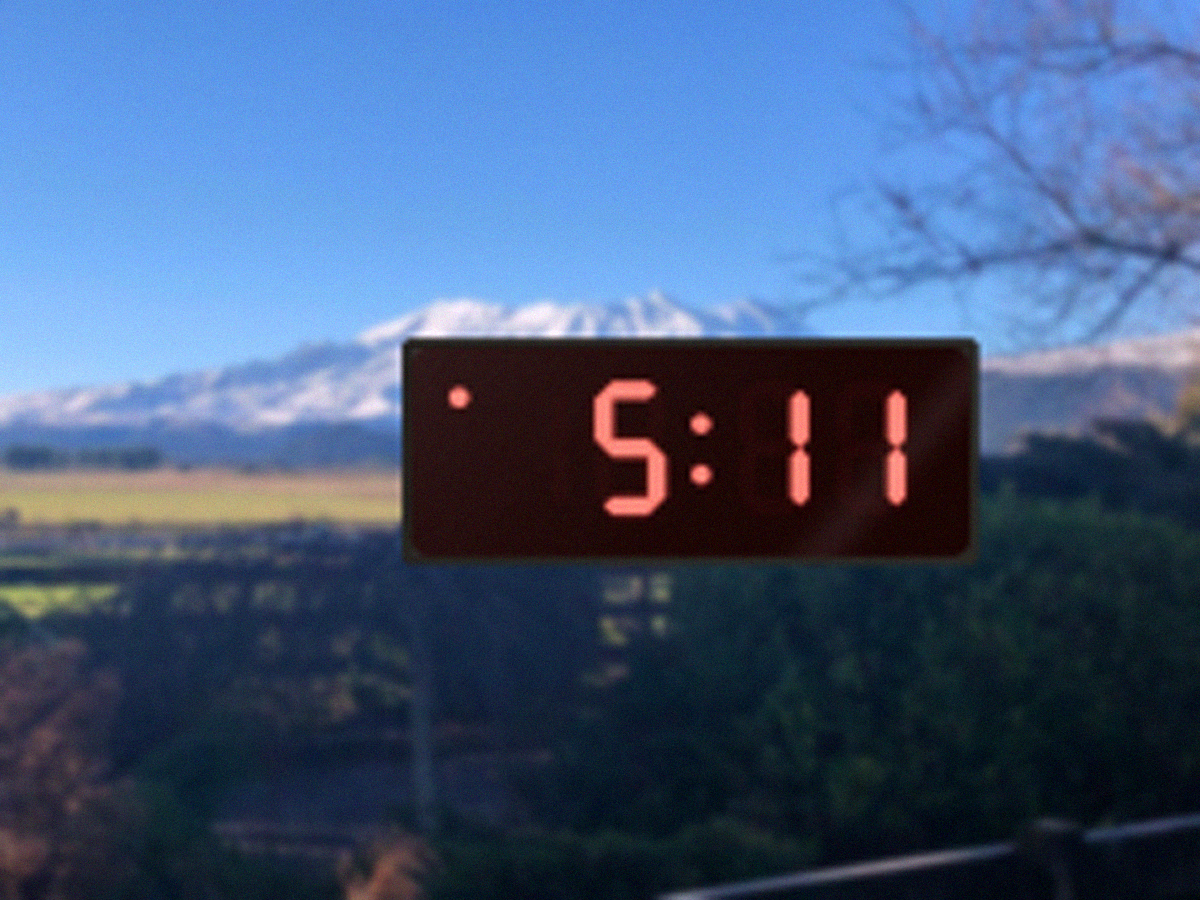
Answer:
5h11
